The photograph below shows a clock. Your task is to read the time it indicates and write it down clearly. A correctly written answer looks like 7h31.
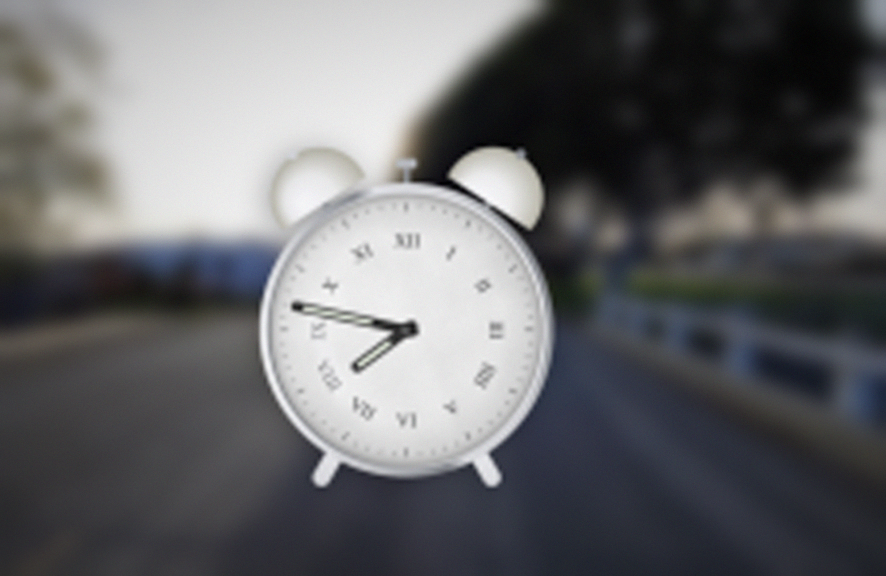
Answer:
7h47
